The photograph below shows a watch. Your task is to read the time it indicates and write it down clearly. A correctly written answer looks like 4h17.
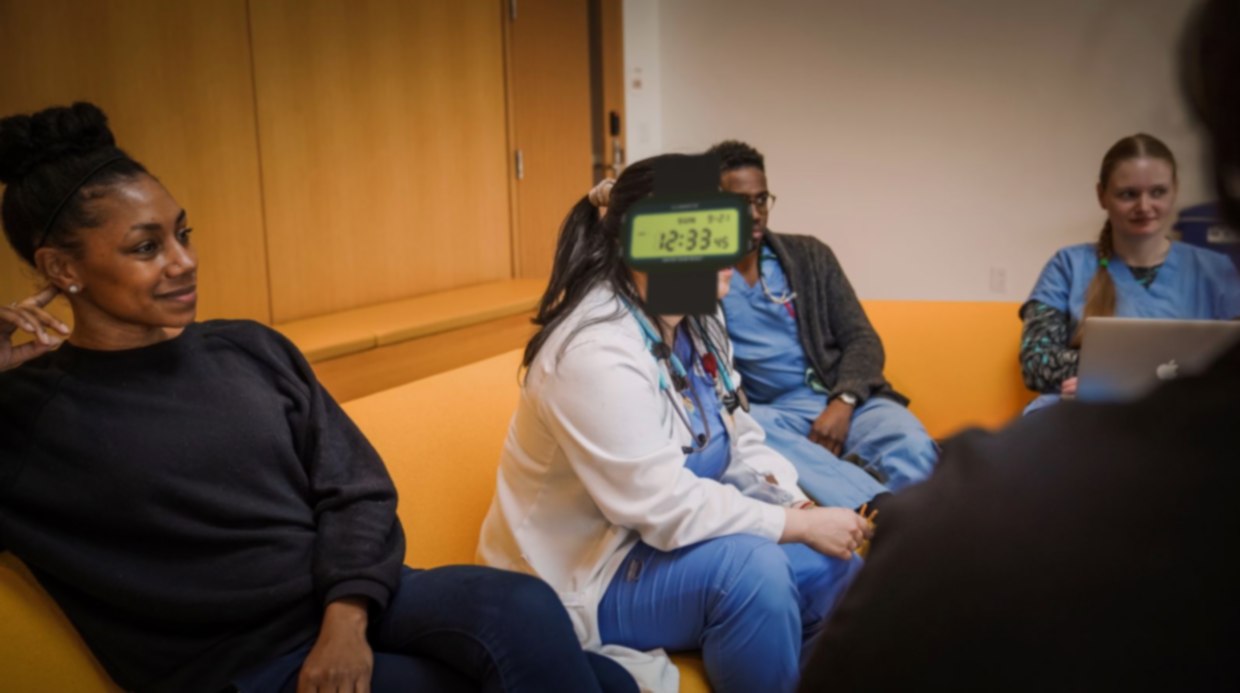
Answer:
12h33
